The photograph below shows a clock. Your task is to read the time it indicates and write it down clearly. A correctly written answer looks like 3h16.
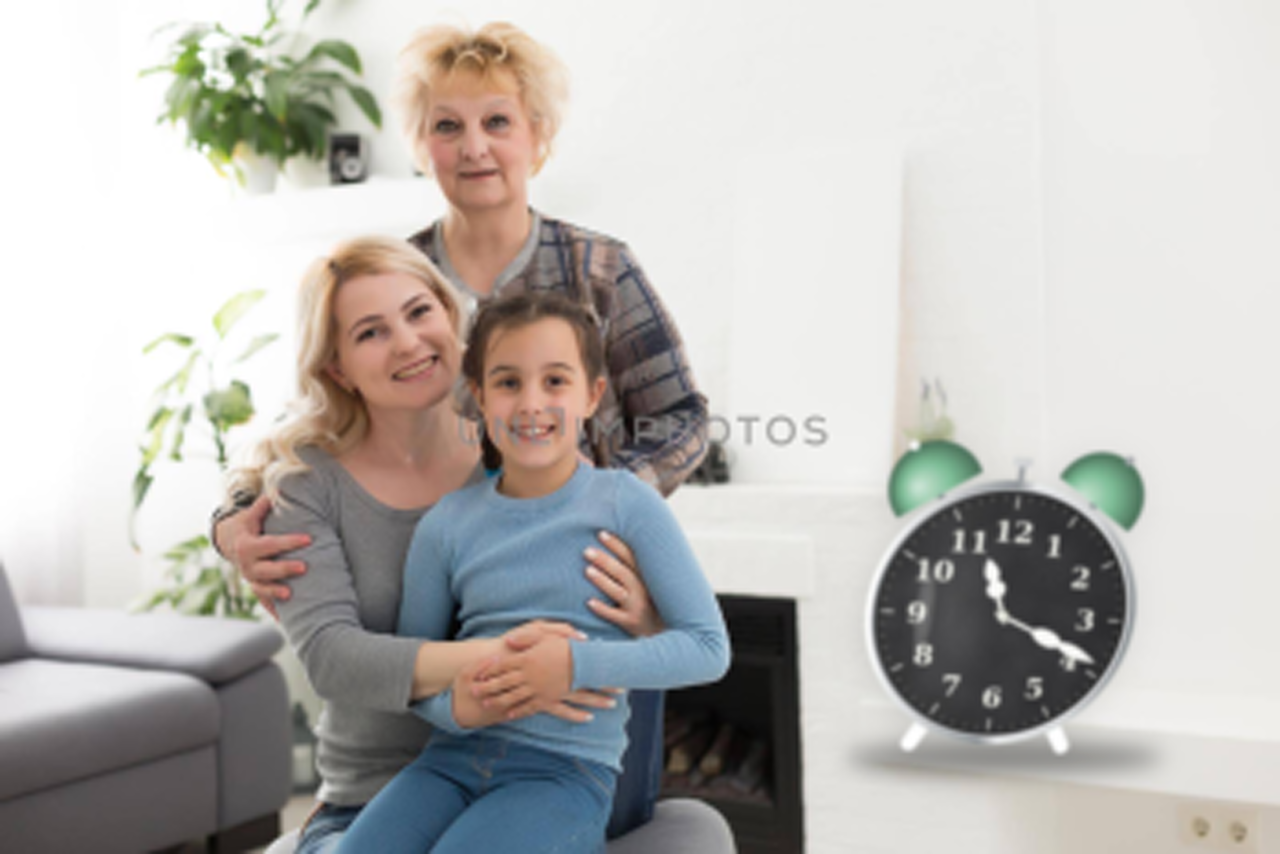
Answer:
11h19
